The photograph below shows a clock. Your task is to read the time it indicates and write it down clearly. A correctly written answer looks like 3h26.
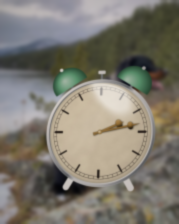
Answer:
2h13
